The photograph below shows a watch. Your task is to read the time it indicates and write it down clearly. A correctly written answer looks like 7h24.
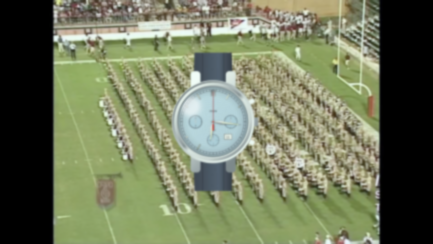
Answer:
6h16
